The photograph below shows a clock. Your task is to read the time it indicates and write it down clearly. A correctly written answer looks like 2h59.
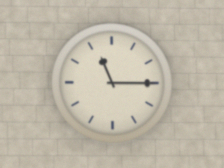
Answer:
11h15
